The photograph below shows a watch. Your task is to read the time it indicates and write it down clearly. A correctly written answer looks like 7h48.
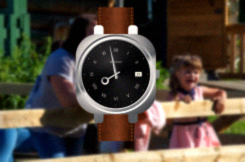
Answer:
7h58
